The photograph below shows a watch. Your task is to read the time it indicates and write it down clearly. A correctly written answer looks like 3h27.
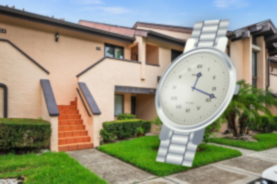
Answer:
12h18
